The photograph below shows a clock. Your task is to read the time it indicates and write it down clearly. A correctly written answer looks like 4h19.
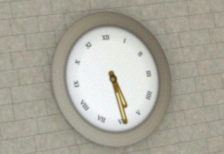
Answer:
5h29
